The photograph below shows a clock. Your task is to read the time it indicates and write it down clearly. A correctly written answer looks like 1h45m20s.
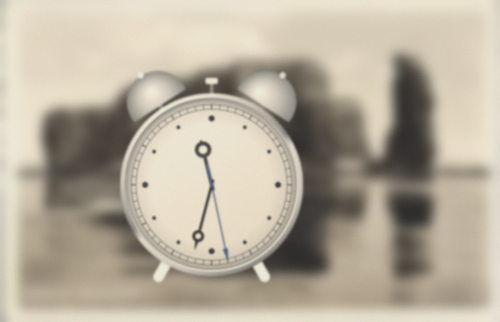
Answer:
11h32m28s
